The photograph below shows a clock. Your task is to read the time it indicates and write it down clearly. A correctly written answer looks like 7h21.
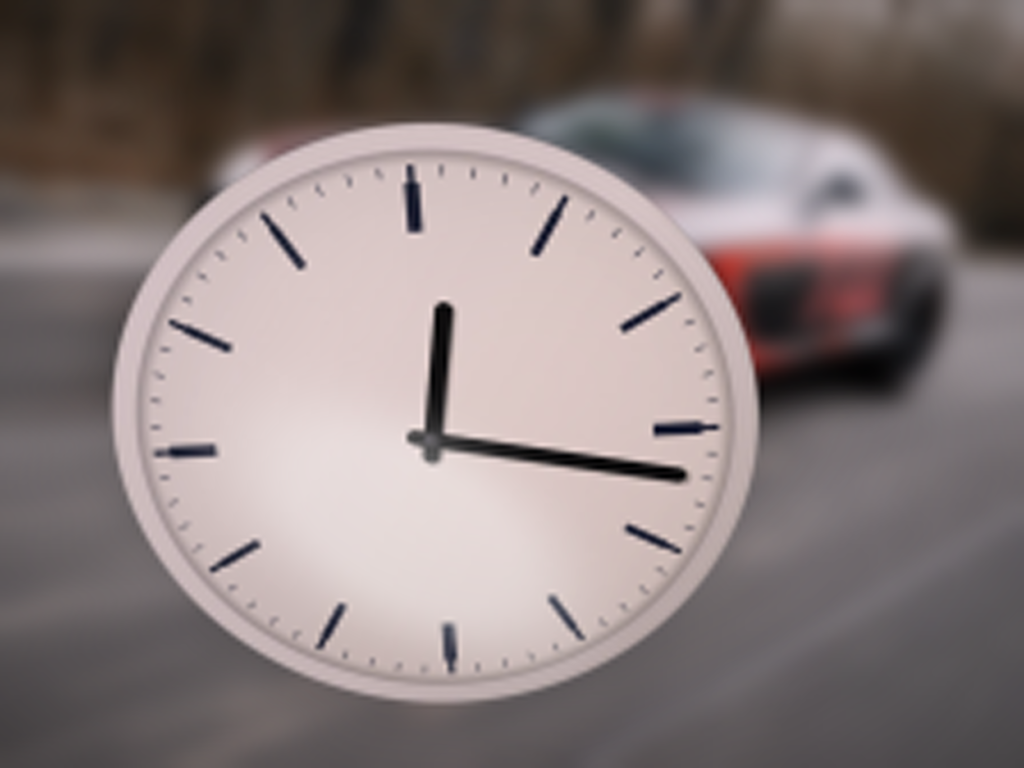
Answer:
12h17
